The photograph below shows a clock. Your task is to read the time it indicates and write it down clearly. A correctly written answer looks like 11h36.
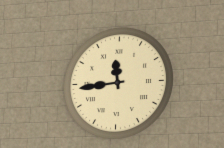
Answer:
11h44
